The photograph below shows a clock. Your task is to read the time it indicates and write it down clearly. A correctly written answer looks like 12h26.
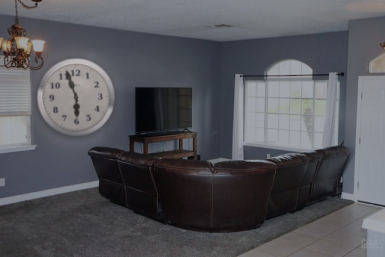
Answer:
5h57
